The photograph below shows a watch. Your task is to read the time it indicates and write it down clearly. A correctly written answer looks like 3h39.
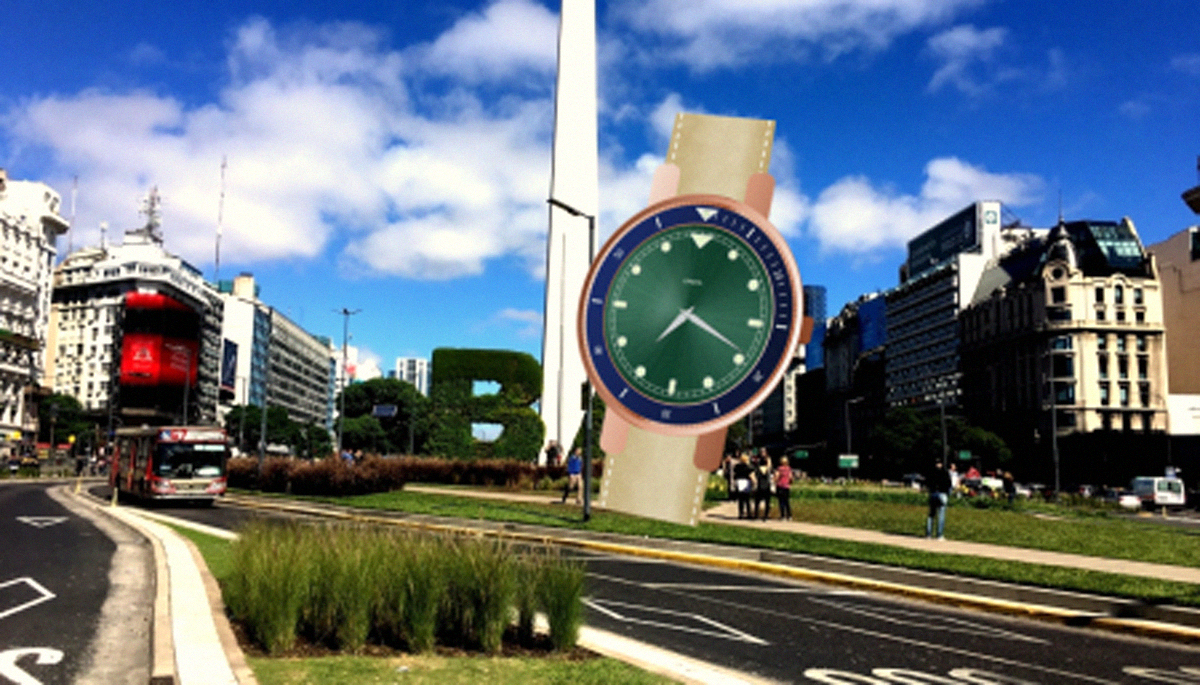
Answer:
7h19
